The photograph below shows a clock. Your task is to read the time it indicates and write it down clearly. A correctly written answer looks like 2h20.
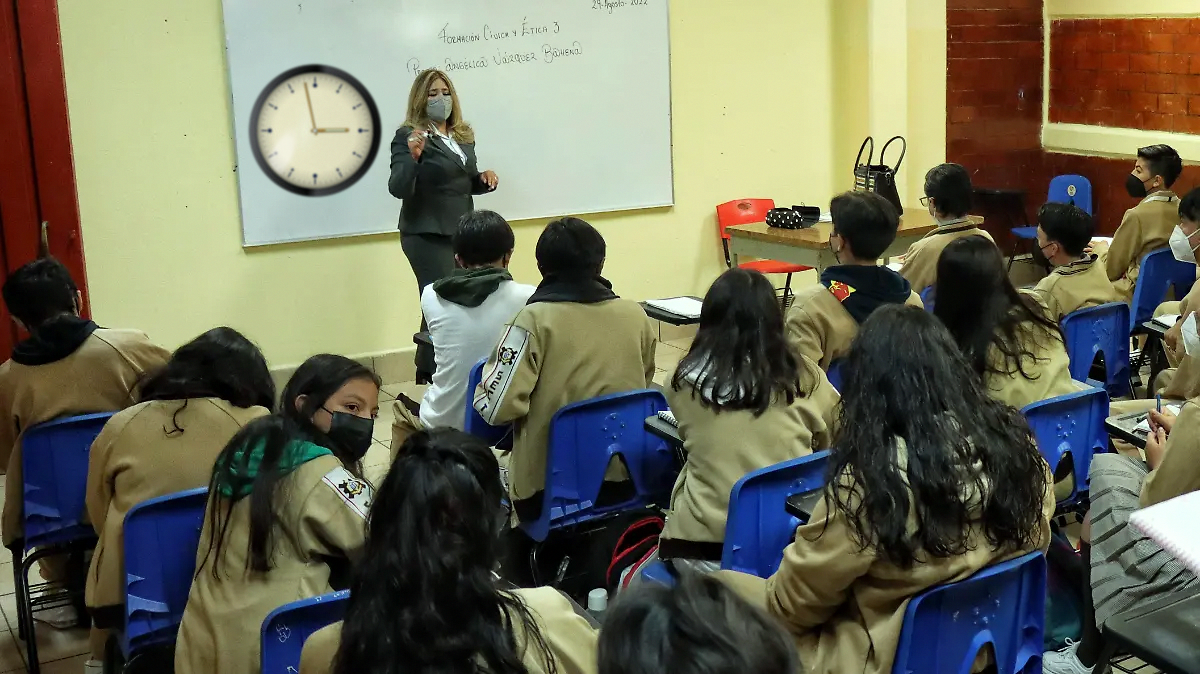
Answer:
2h58
